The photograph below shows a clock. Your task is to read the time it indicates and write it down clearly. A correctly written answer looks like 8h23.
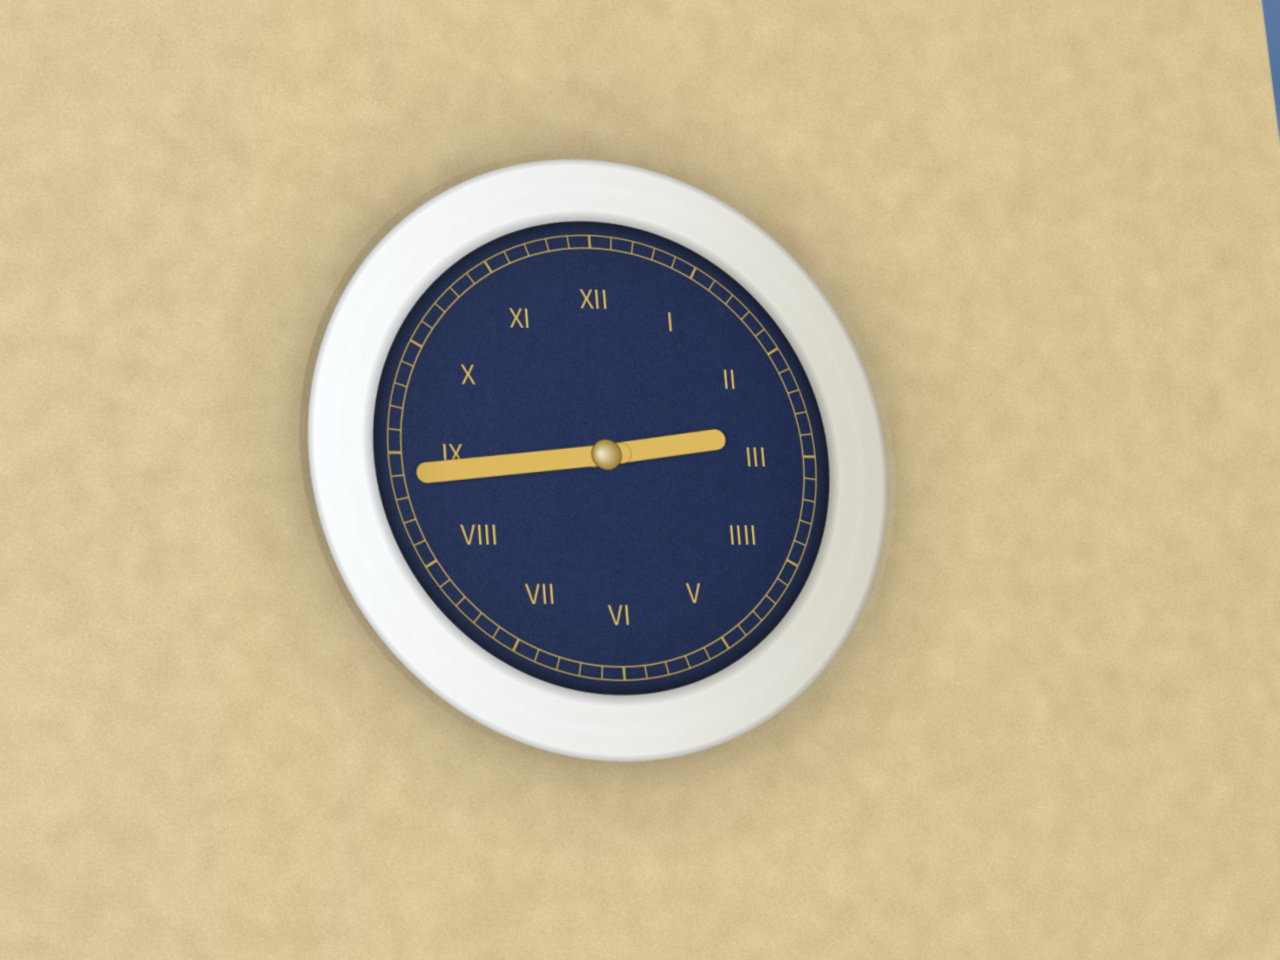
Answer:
2h44
